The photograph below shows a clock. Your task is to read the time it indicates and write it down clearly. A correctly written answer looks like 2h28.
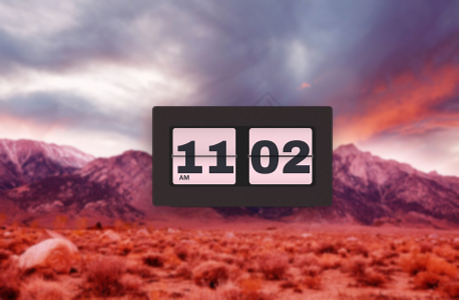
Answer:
11h02
